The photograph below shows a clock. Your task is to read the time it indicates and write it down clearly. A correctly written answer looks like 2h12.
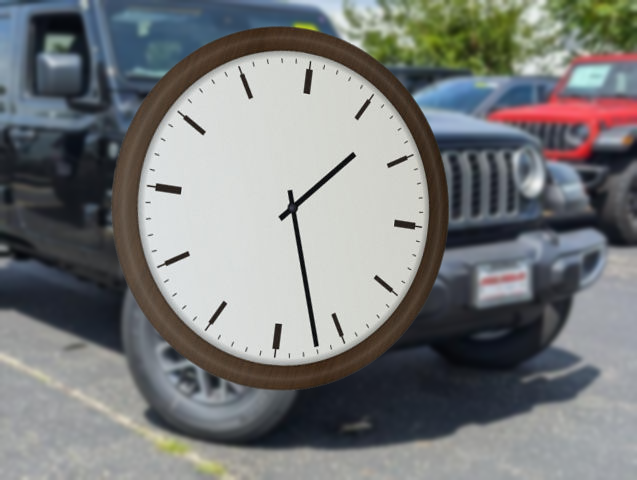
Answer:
1h27
